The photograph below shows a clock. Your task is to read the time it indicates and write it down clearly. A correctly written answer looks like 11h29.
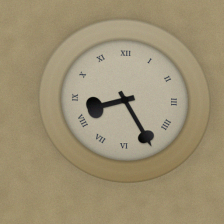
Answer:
8h25
